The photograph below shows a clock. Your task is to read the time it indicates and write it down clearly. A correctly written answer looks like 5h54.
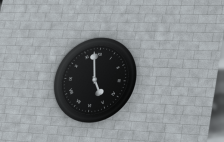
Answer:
4h58
